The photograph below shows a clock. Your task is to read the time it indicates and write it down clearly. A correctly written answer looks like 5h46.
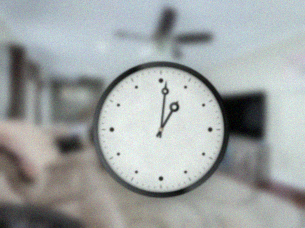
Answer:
1h01
